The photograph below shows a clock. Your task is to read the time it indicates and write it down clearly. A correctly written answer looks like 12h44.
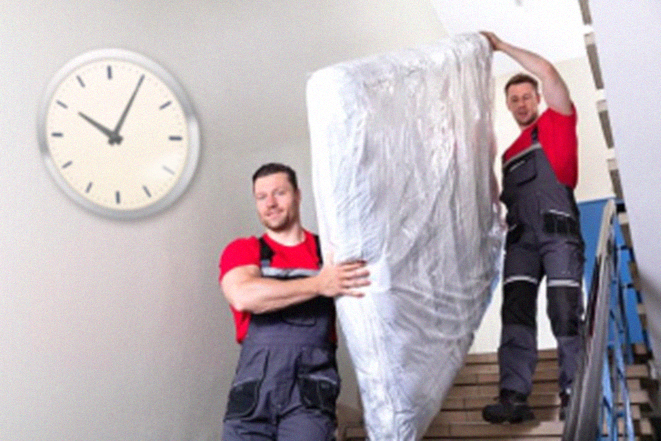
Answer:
10h05
